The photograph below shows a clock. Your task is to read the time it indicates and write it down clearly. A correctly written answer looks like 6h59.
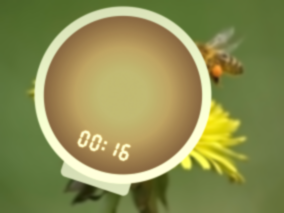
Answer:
0h16
